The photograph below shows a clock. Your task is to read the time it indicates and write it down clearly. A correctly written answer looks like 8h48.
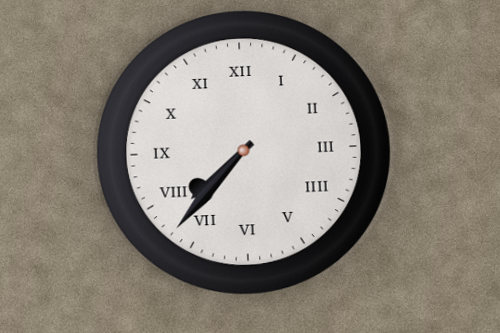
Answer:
7h37
